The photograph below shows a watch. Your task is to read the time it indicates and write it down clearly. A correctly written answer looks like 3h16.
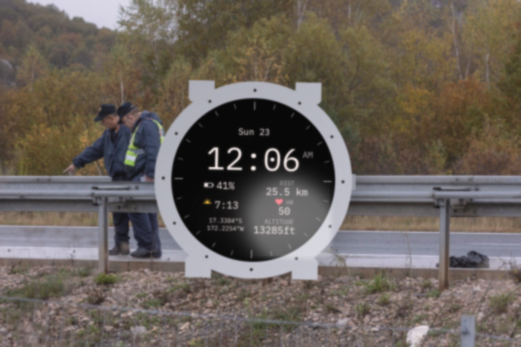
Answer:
12h06
